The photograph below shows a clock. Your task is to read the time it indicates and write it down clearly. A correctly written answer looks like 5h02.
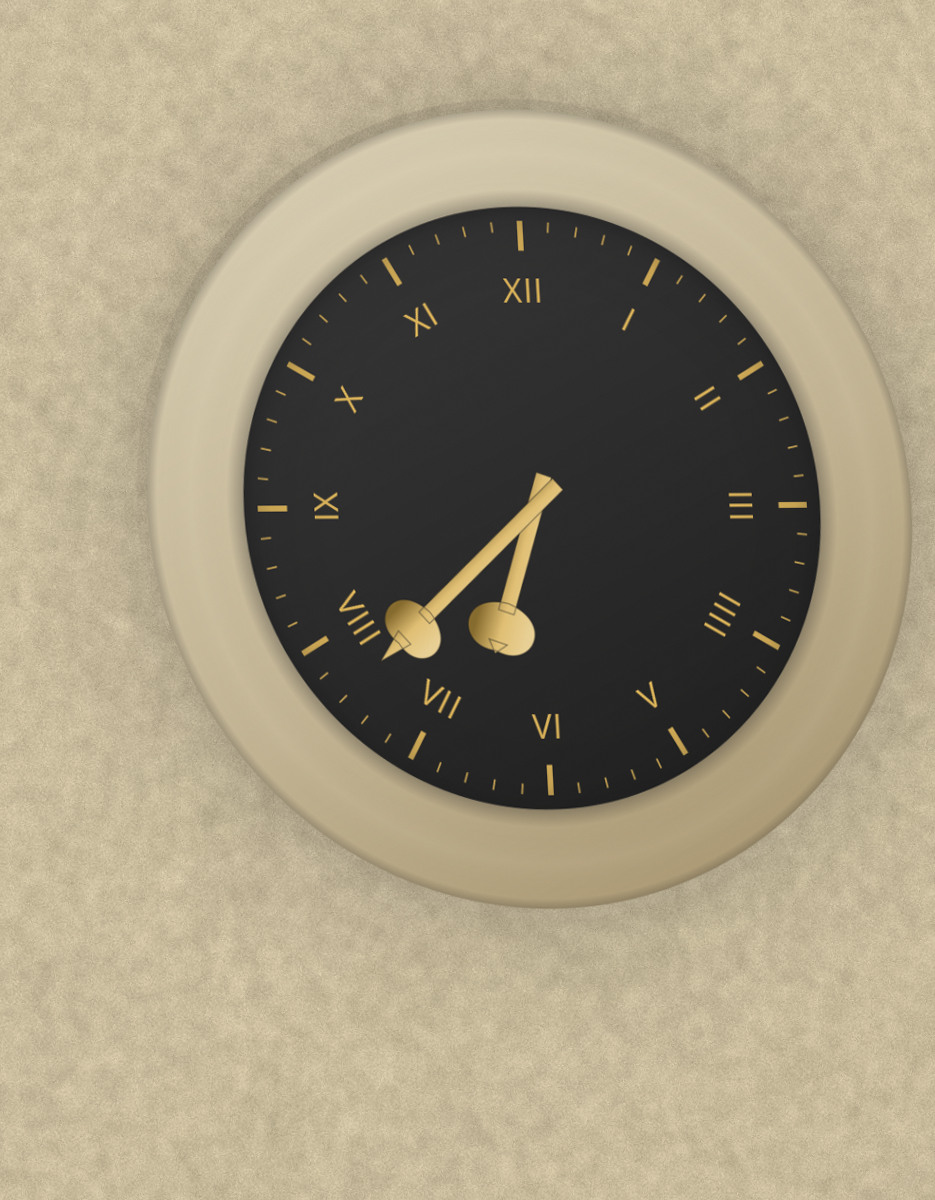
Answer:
6h38
